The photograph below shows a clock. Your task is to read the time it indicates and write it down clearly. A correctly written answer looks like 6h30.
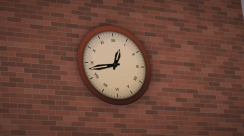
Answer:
12h43
